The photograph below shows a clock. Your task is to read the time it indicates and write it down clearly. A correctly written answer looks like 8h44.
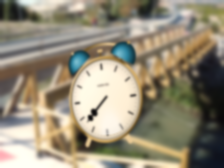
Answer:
7h38
